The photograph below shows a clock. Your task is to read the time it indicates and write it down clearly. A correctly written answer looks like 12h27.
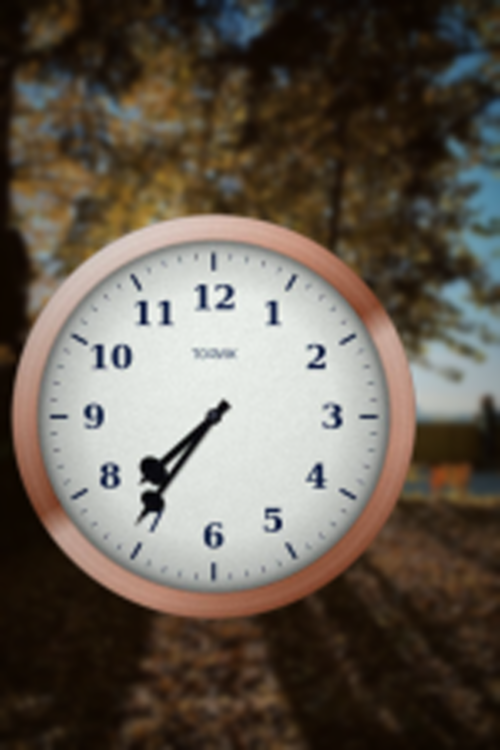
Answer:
7h36
